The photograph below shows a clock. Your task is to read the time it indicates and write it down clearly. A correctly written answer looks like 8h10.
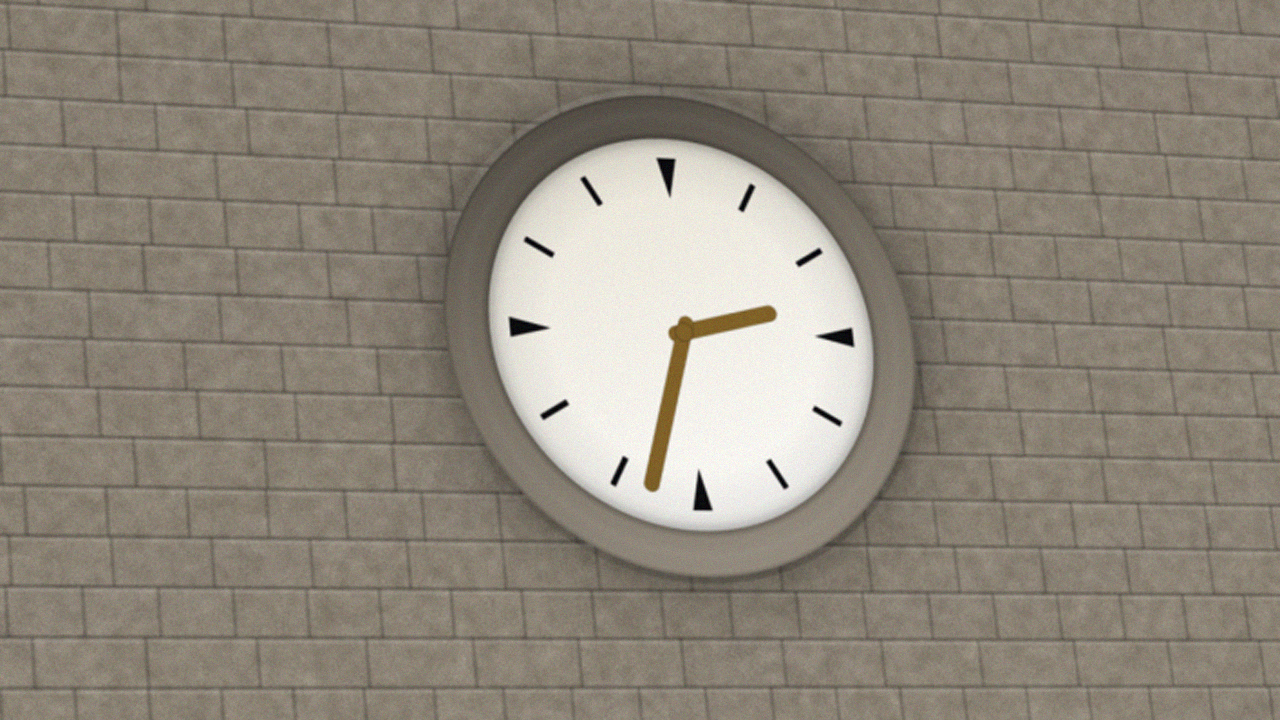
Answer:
2h33
